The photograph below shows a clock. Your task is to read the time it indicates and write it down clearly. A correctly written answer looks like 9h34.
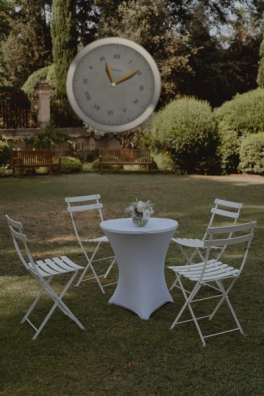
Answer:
11h09
